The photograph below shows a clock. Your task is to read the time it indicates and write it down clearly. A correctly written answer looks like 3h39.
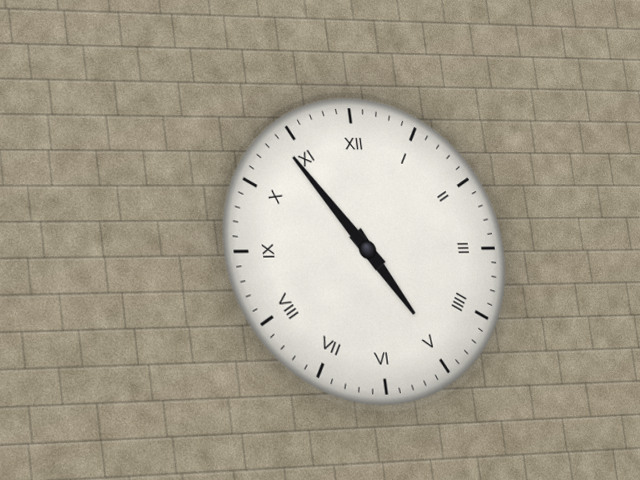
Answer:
4h54
